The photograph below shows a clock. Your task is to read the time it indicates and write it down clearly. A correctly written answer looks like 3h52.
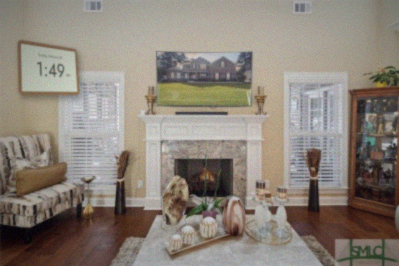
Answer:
1h49
